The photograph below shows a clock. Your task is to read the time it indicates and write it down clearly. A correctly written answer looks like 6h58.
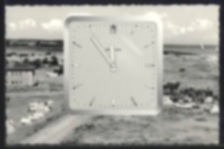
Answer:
11h54
